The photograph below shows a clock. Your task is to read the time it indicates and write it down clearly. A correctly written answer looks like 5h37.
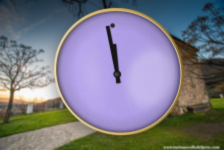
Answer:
11h59
